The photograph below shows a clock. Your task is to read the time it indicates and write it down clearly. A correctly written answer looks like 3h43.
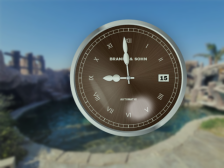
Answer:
8h59
